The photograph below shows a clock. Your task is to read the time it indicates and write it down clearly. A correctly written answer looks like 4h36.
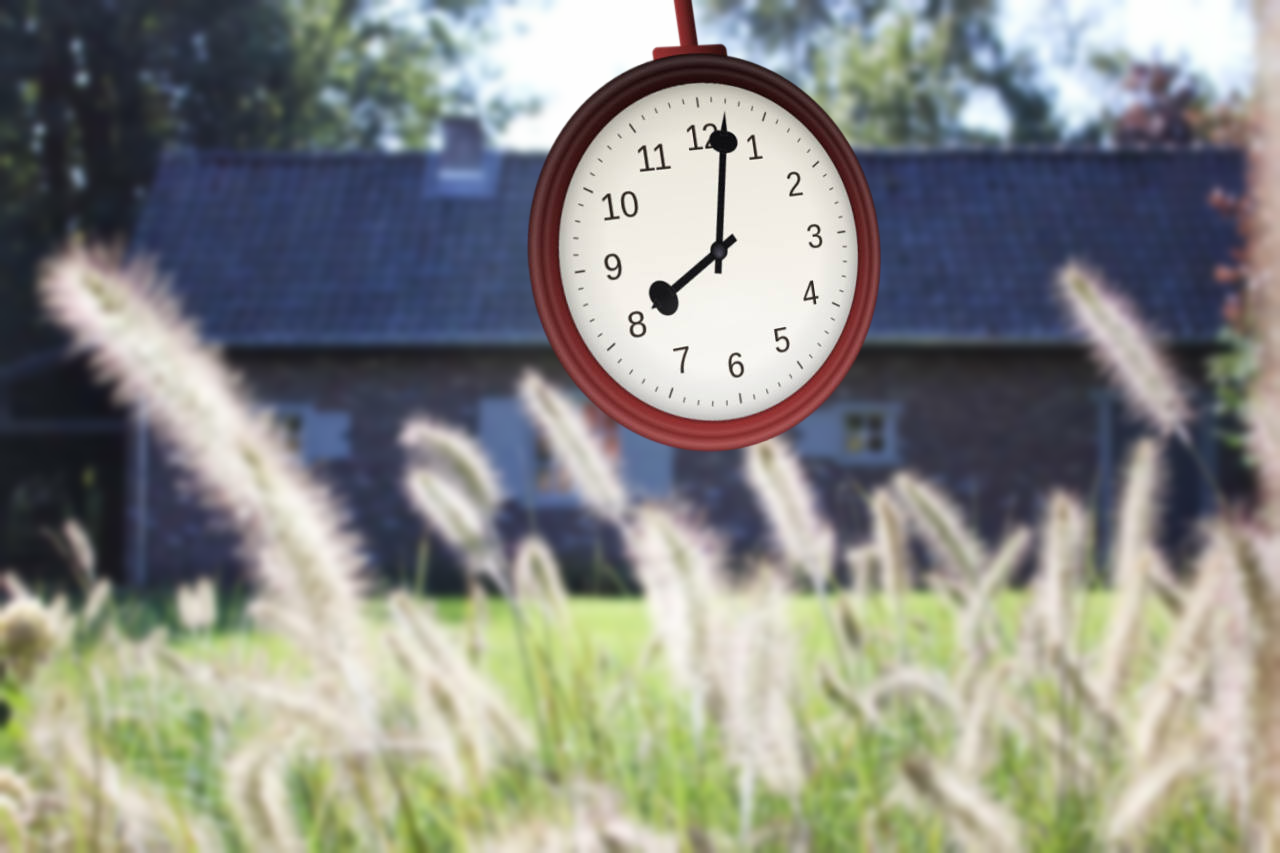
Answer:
8h02
